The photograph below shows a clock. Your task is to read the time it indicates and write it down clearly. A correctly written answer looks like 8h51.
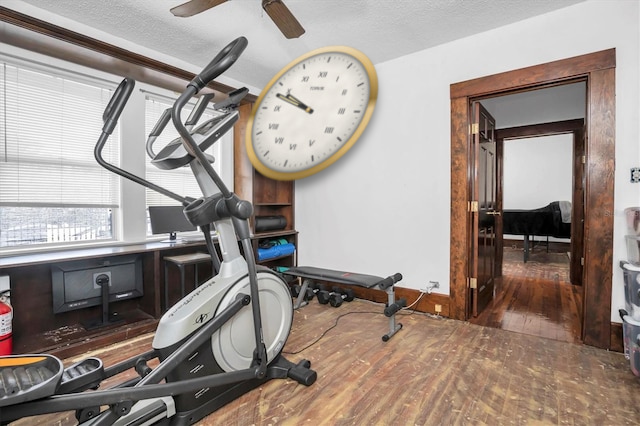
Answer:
9h48
